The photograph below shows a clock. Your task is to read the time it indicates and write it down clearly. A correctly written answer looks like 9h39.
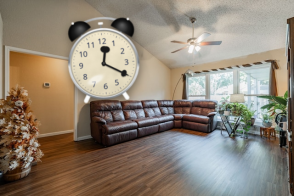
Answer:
12h20
